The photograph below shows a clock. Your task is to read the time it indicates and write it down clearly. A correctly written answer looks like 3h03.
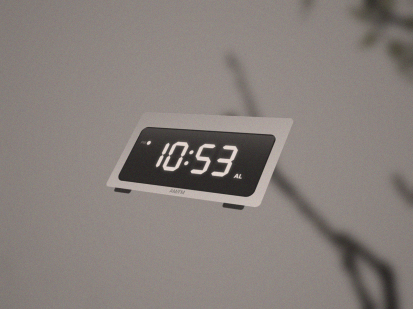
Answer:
10h53
